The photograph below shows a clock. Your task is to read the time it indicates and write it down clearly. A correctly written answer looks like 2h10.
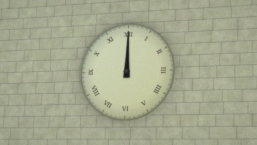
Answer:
12h00
